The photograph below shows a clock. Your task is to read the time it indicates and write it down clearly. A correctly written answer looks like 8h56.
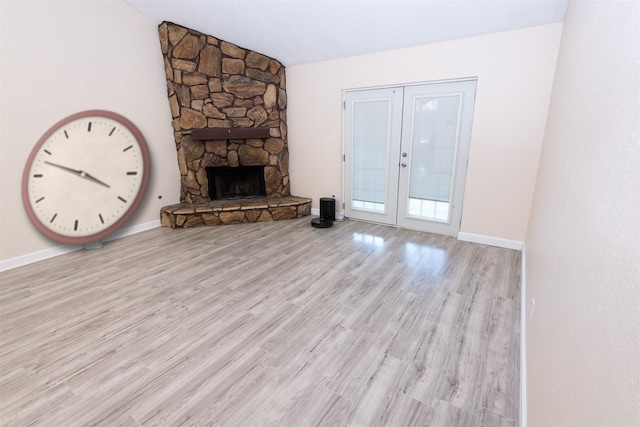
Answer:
3h48
